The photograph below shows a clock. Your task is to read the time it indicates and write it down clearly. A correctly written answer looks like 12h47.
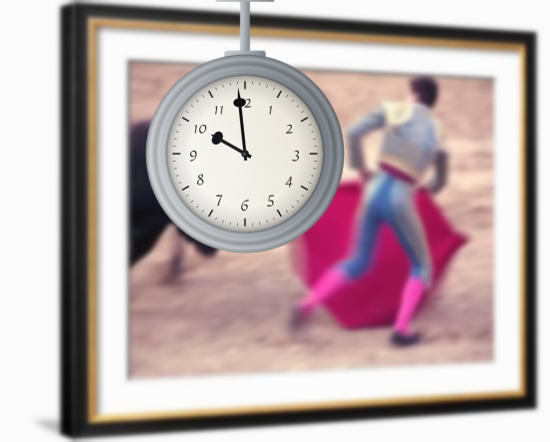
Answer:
9h59
